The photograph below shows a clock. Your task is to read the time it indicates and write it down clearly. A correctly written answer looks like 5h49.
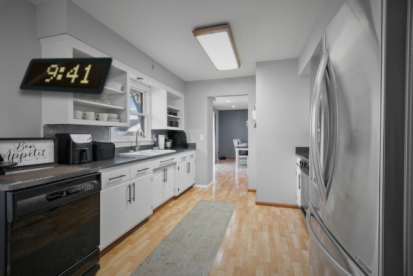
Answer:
9h41
